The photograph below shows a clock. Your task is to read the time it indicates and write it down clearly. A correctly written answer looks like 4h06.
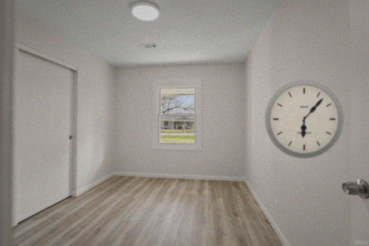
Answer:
6h07
